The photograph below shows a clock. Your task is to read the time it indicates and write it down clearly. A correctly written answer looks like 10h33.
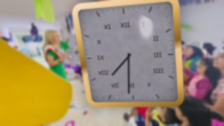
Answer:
7h31
